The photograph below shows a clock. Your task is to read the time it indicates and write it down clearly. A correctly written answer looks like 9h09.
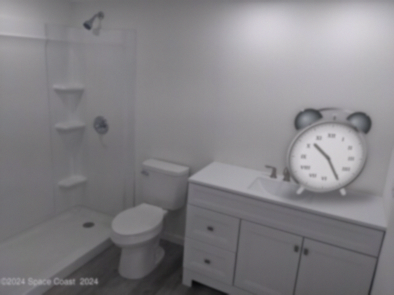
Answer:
10h25
